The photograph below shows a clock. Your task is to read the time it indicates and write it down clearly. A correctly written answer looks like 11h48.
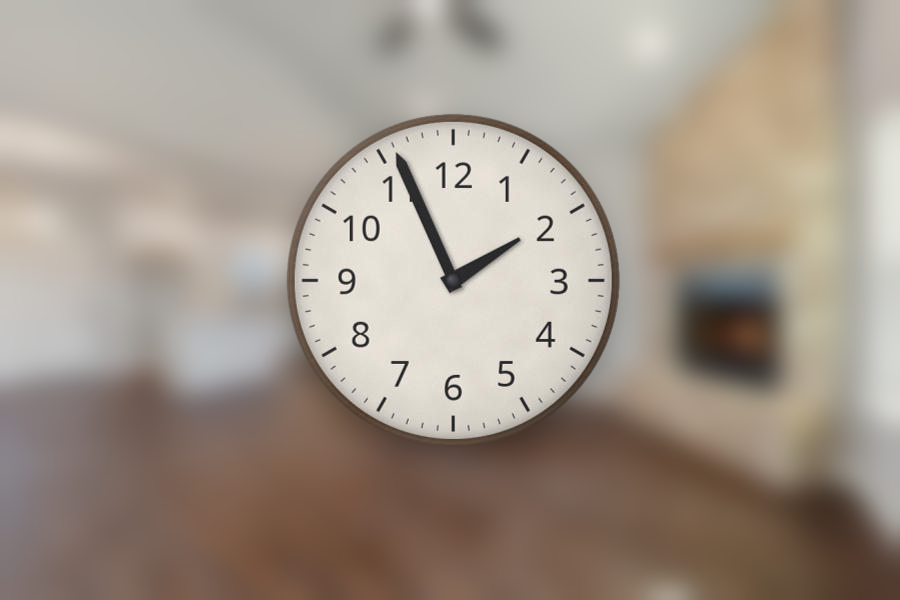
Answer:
1h56
